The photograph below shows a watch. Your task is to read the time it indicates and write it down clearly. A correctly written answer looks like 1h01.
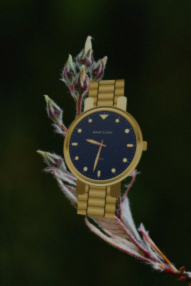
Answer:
9h32
